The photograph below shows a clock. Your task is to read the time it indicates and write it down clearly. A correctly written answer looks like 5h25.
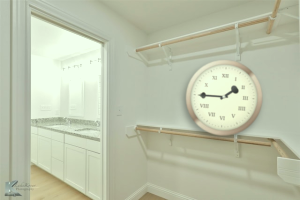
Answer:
1h45
